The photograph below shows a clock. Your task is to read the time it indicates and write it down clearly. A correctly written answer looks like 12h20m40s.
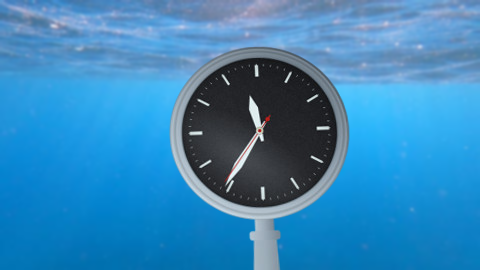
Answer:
11h35m36s
